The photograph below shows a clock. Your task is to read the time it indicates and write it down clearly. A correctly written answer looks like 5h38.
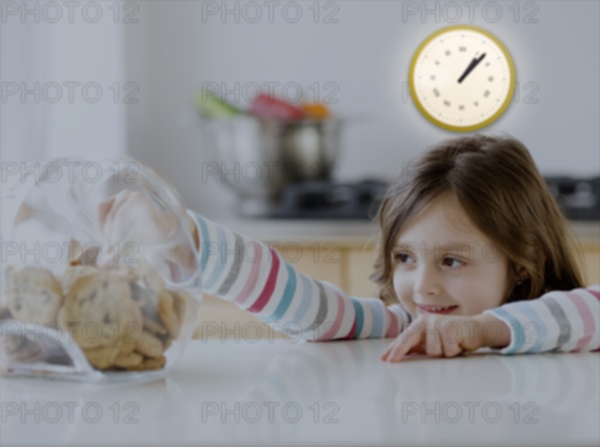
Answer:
1h07
